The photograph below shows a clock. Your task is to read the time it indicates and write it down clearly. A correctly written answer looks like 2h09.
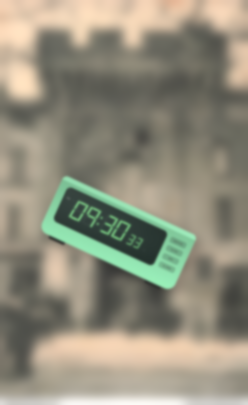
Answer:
9h30
